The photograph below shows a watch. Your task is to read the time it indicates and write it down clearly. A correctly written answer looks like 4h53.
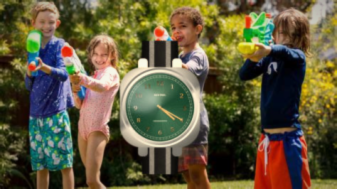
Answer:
4h20
